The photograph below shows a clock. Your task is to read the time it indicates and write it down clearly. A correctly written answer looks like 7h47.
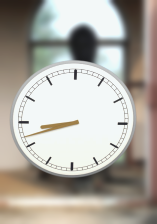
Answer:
8h42
